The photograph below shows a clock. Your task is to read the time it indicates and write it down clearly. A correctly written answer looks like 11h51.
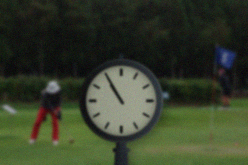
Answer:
10h55
